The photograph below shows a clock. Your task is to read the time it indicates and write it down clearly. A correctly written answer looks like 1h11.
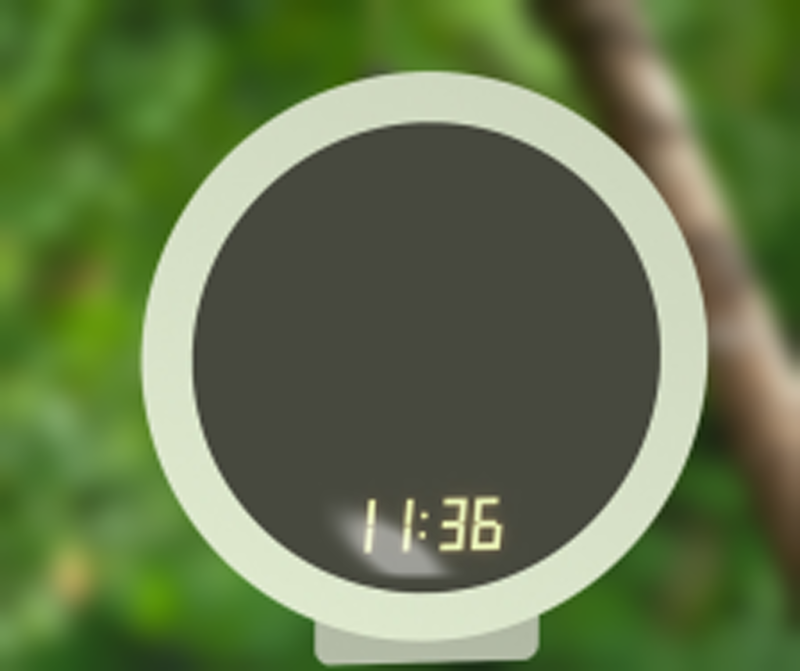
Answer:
11h36
